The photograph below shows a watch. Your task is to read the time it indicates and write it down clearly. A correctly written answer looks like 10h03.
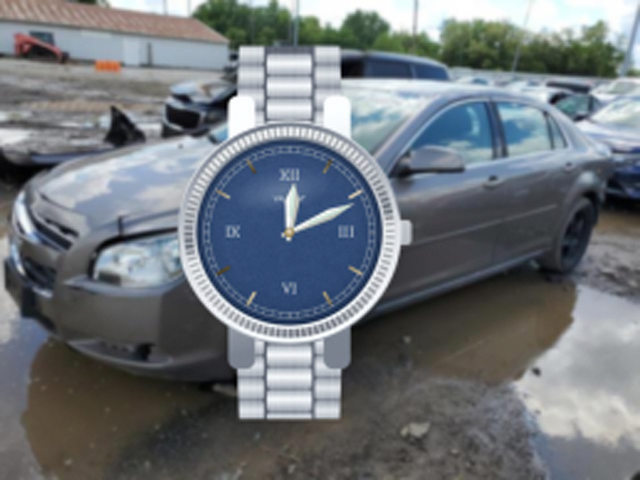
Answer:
12h11
